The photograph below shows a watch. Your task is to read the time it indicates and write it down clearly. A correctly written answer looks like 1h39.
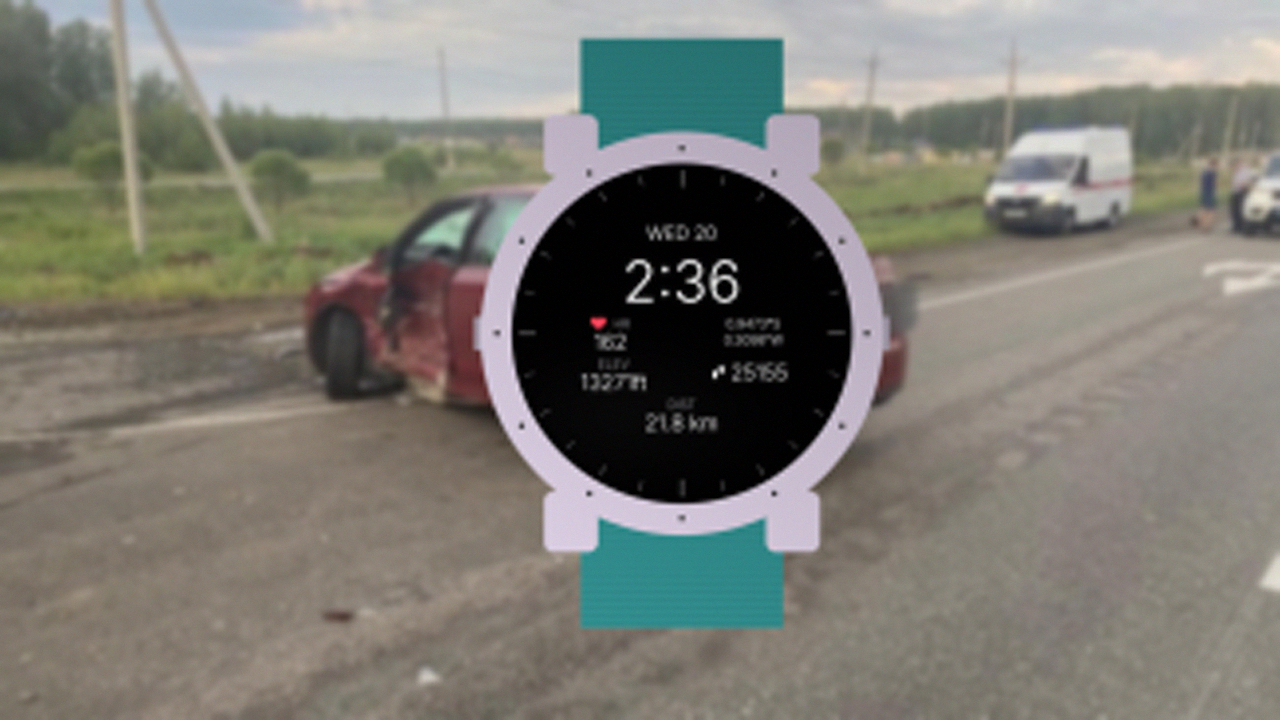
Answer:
2h36
